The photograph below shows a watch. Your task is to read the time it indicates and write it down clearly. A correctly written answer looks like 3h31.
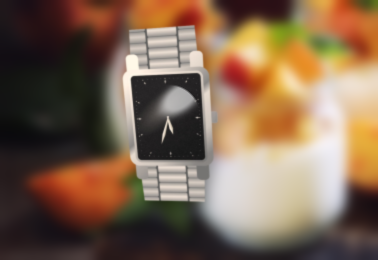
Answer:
5h33
